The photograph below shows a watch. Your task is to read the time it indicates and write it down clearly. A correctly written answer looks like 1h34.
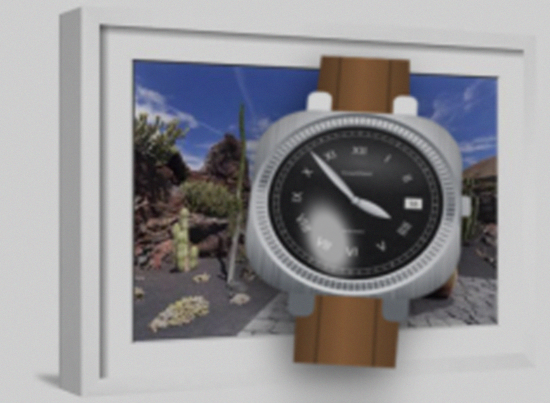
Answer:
3h53
